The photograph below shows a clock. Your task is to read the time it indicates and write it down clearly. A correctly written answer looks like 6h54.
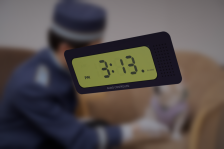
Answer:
3h13
